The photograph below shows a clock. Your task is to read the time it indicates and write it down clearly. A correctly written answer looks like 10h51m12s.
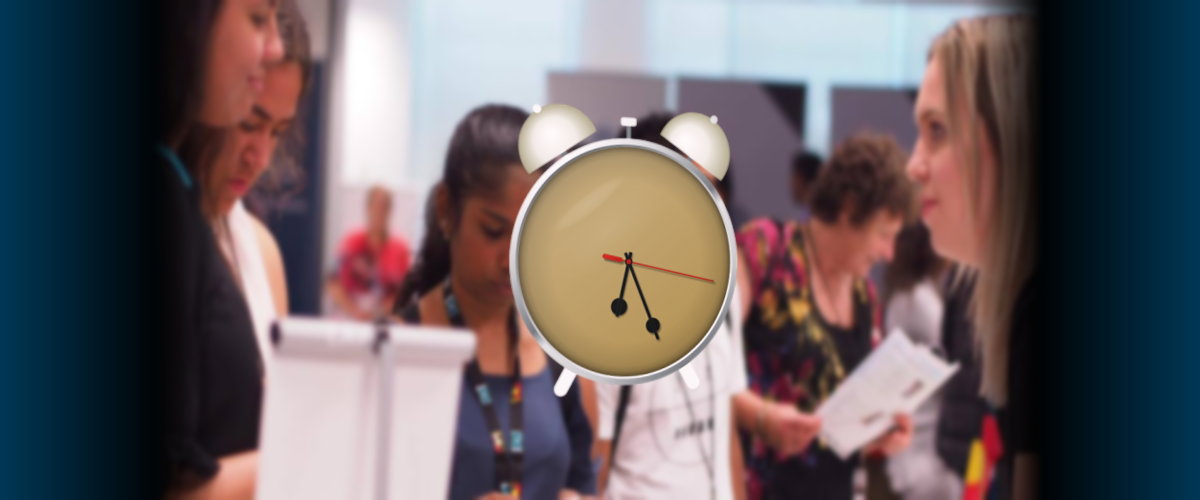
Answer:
6h26m17s
